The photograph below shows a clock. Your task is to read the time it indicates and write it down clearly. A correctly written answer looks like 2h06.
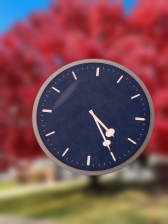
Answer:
4h25
